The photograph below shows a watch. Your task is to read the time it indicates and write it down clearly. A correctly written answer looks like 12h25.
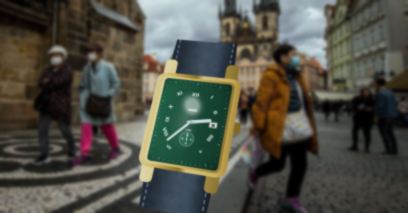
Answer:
2h37
